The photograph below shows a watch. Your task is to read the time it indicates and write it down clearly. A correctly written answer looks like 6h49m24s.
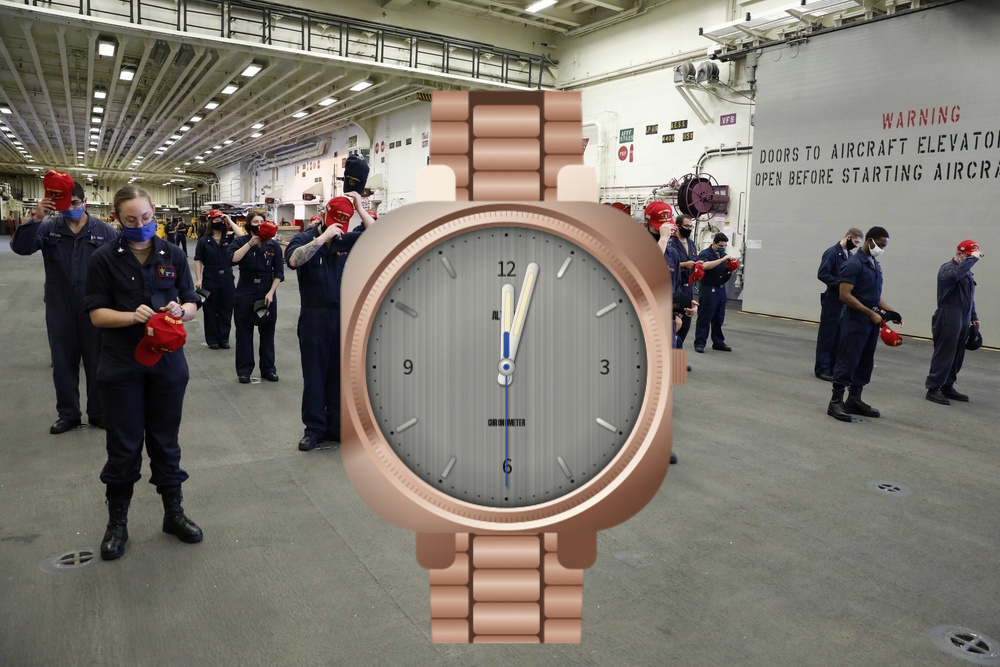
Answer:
12h02m30s
